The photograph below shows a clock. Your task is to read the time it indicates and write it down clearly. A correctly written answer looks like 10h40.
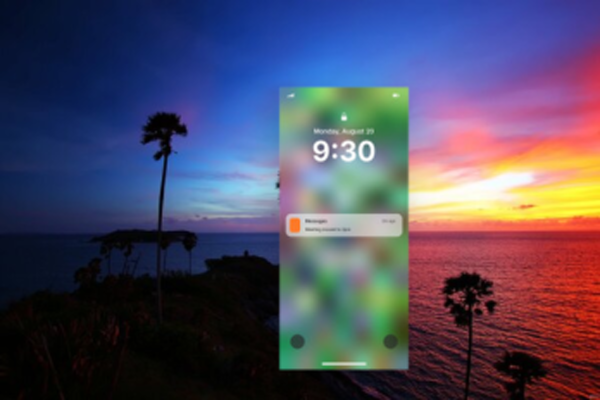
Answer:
9h30
